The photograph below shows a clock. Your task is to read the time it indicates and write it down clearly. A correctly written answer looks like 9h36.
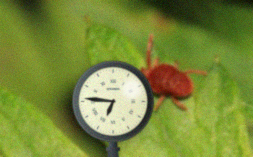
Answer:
6h46
